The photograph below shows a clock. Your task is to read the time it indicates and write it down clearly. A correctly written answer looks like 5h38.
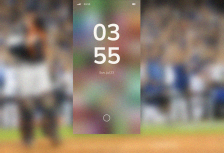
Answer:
3h55
